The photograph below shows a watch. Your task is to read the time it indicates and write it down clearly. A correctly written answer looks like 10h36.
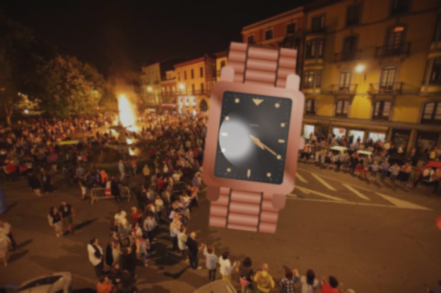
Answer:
4h20
